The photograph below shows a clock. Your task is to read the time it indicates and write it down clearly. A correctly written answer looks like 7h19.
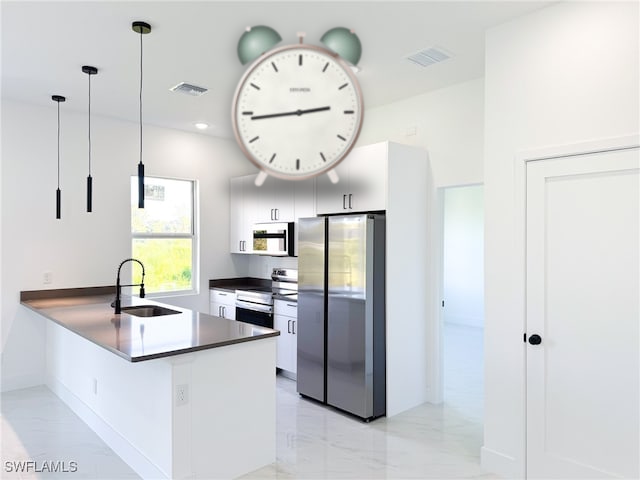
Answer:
2h44
